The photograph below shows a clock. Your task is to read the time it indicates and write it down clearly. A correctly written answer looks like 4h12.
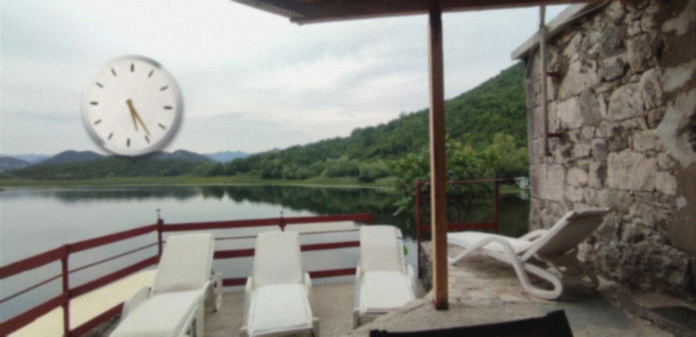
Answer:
5h24
